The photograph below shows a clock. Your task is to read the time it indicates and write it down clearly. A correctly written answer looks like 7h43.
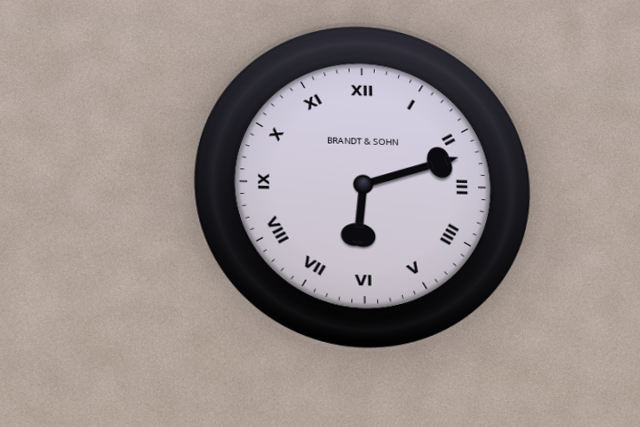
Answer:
6h12
